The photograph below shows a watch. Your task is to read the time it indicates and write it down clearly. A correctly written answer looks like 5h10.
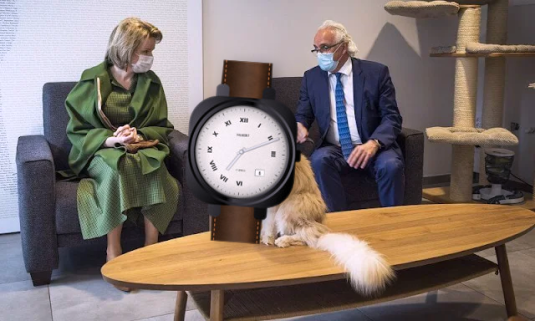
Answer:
7h11
